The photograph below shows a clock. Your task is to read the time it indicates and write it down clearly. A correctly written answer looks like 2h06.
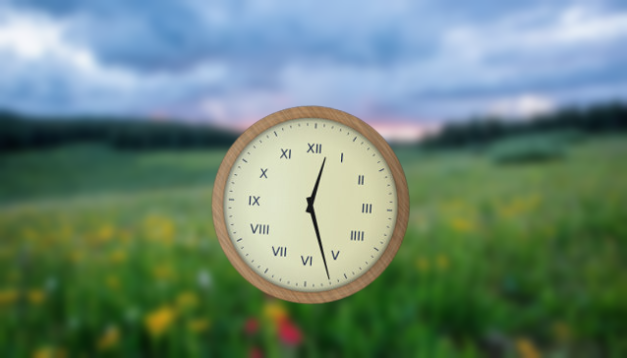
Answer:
12h27
